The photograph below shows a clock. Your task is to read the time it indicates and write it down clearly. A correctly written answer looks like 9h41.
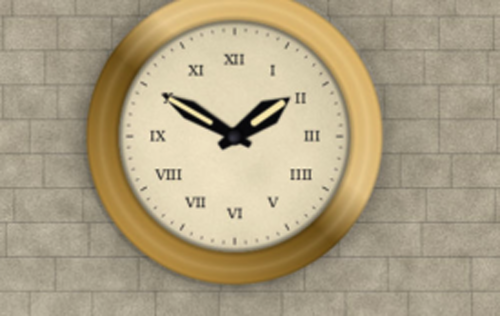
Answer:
1h50
